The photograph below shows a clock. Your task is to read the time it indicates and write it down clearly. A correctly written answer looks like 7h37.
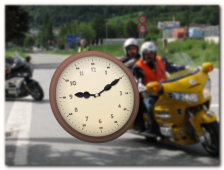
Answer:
9h10
